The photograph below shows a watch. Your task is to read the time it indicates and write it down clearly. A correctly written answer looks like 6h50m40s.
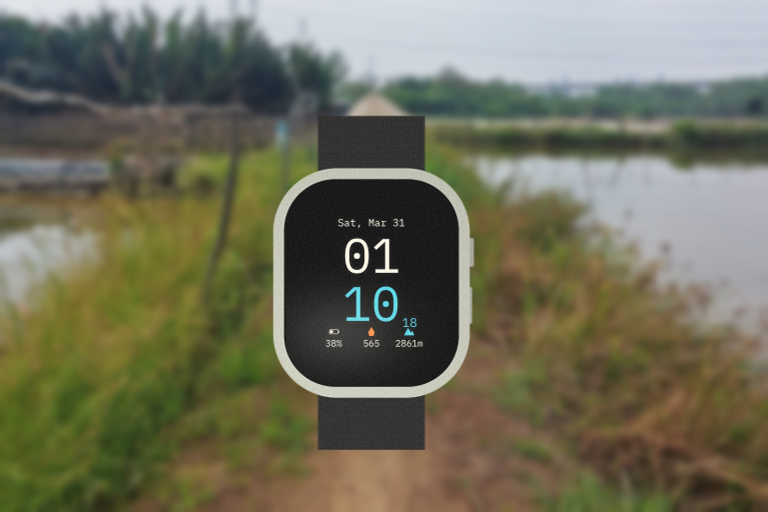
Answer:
1h10m18s
